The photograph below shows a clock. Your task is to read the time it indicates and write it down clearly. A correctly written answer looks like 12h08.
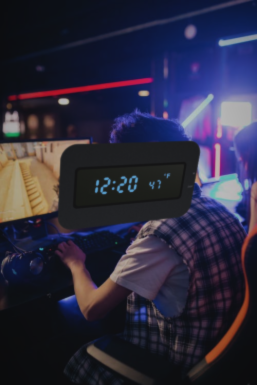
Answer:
12h20
